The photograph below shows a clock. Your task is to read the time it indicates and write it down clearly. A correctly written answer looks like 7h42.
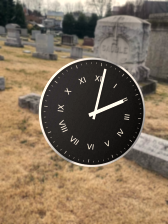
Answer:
2h01
